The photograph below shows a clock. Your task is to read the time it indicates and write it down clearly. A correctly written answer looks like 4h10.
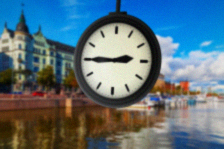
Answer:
2h45
